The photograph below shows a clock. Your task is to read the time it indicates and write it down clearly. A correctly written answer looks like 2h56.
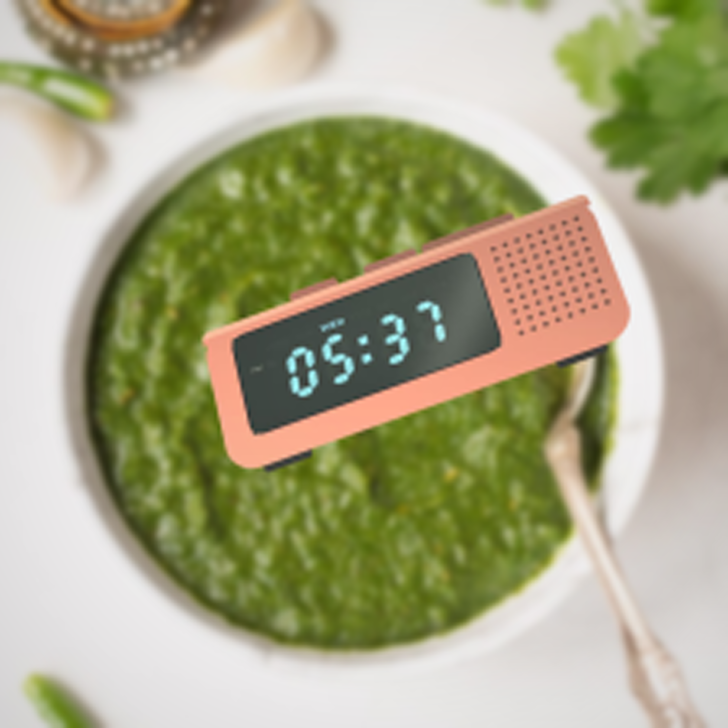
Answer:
5h37
